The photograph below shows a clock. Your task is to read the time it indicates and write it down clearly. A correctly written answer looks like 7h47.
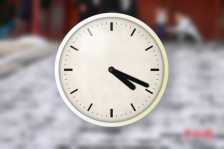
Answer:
4h19
